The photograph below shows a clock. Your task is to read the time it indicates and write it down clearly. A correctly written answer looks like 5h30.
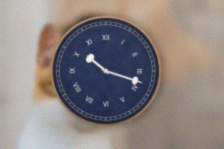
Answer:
10h18
